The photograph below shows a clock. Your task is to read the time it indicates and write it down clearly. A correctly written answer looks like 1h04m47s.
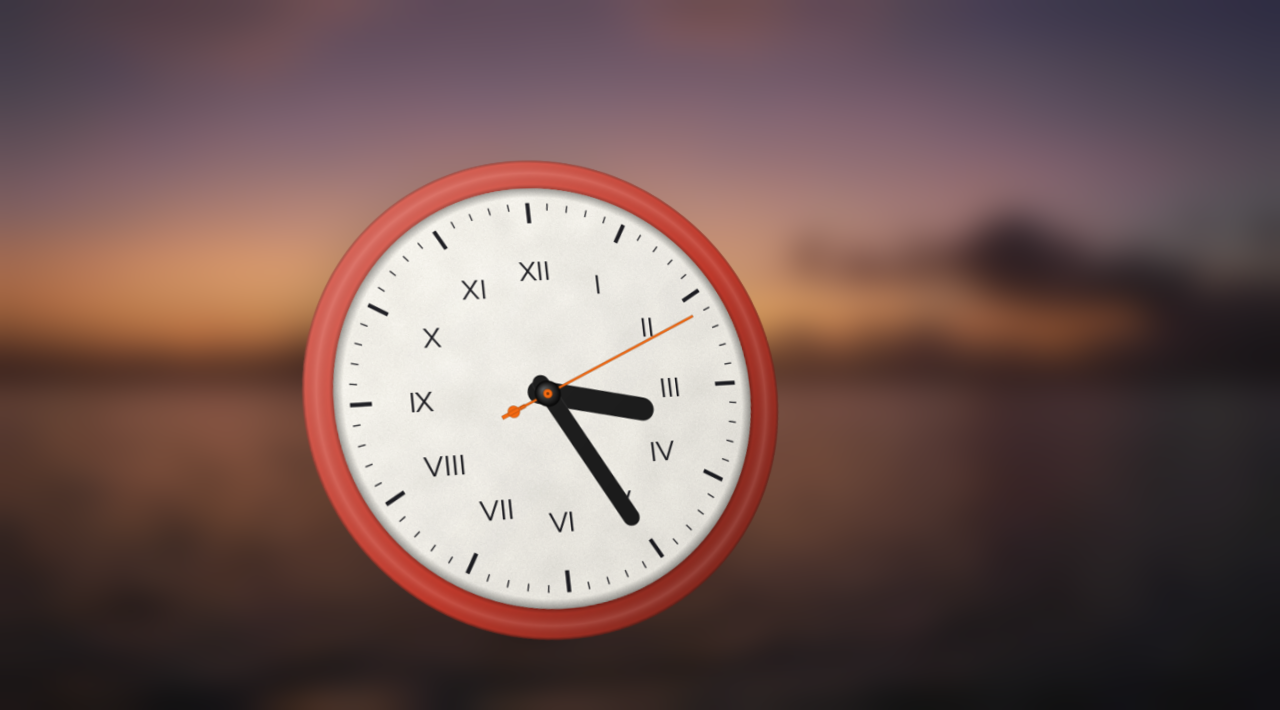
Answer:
3h25m11s
